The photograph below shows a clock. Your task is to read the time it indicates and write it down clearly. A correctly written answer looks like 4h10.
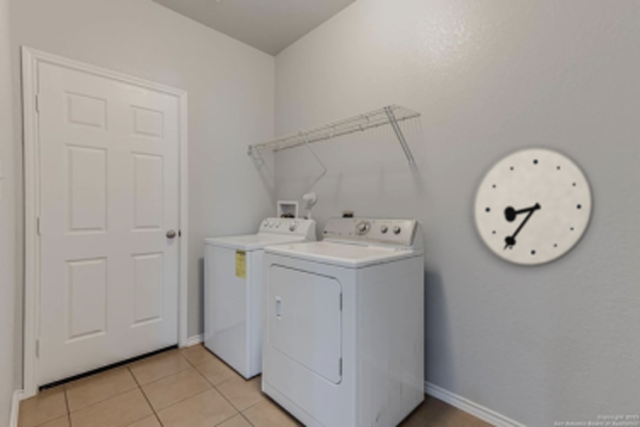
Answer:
8h36
